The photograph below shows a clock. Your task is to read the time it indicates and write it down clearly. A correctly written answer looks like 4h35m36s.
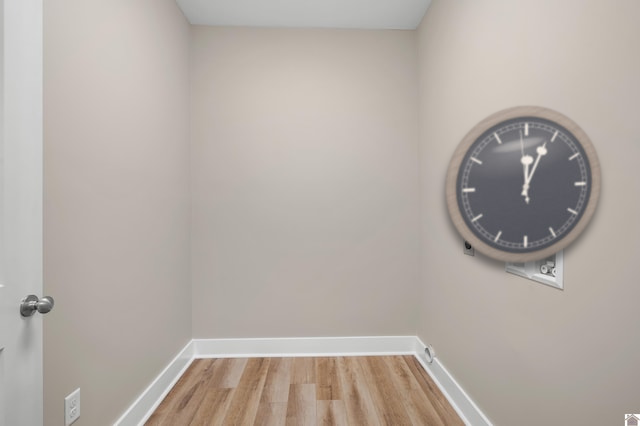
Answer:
12h03m59s
